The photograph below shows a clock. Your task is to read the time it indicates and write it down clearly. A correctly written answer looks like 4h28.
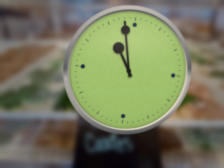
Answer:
10h58
